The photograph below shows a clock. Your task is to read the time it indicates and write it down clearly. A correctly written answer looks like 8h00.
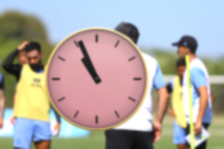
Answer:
10h56
